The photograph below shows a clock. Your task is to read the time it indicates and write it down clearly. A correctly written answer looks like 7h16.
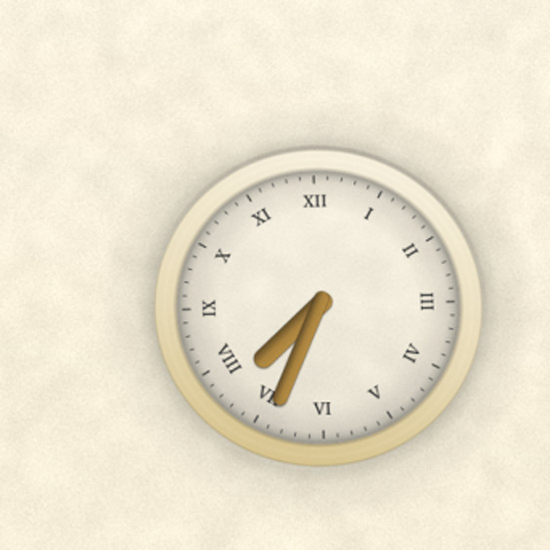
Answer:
7h34
